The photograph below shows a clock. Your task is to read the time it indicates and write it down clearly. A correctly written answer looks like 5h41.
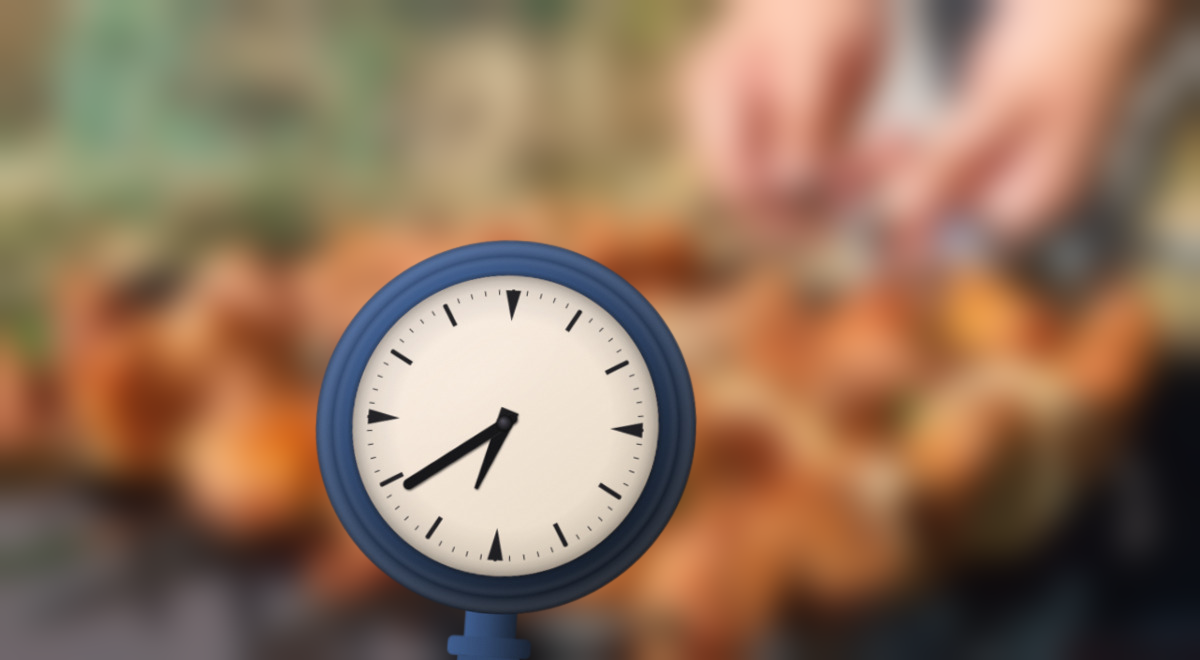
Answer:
6h39
